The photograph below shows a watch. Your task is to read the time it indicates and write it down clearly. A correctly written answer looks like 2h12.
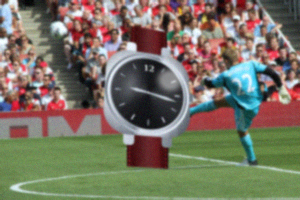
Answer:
9h17
